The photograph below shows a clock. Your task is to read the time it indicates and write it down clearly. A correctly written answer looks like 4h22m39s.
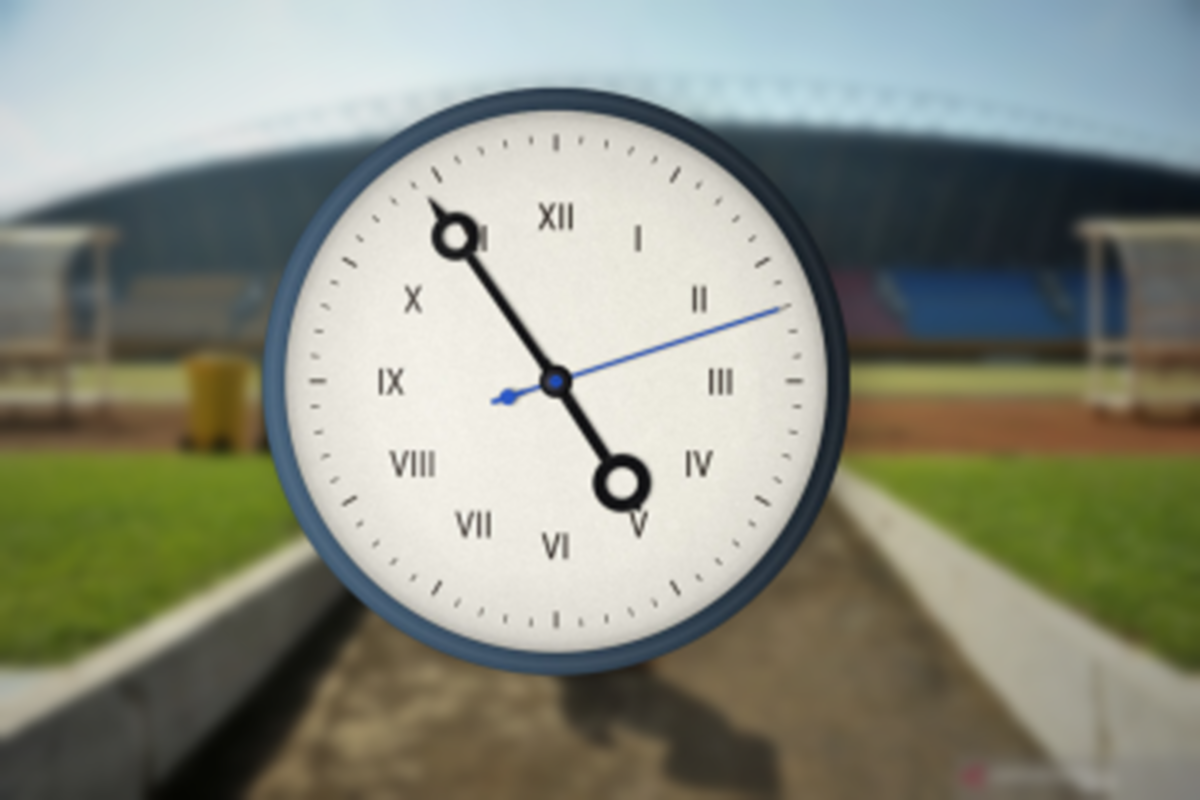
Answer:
4h54m12s
